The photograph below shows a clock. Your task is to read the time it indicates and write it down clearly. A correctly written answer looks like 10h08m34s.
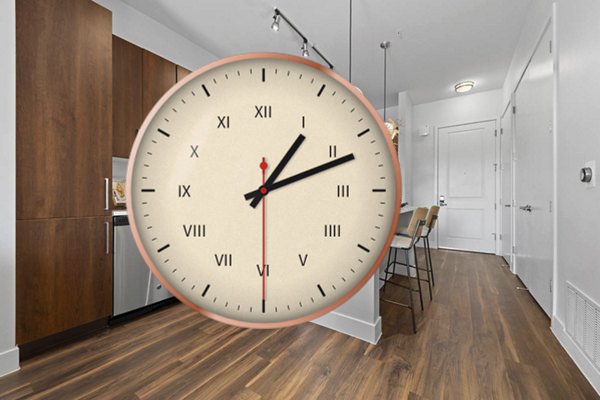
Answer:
1h11m30s
